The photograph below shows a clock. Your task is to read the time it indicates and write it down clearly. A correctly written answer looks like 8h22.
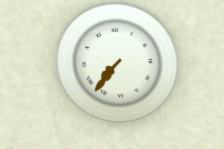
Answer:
7h37
